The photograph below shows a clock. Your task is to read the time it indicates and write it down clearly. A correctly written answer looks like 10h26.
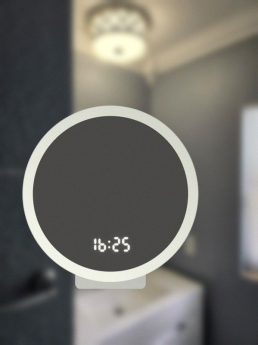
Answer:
16h25
